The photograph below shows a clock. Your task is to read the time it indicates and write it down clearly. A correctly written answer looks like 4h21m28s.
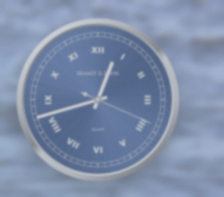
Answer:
12h42m19s
